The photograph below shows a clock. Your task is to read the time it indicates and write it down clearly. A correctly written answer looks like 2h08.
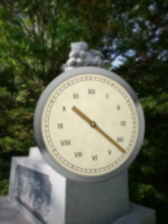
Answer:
10h22
